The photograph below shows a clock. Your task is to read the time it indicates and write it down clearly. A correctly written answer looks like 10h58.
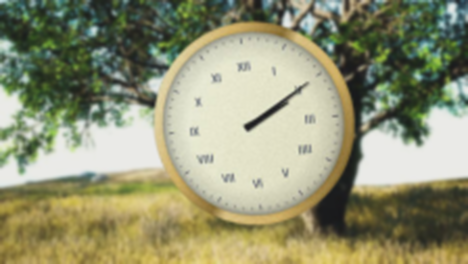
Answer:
2h10
